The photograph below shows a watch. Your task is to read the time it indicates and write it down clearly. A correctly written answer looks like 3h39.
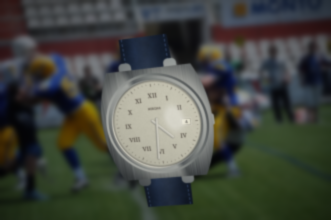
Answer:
4h31
